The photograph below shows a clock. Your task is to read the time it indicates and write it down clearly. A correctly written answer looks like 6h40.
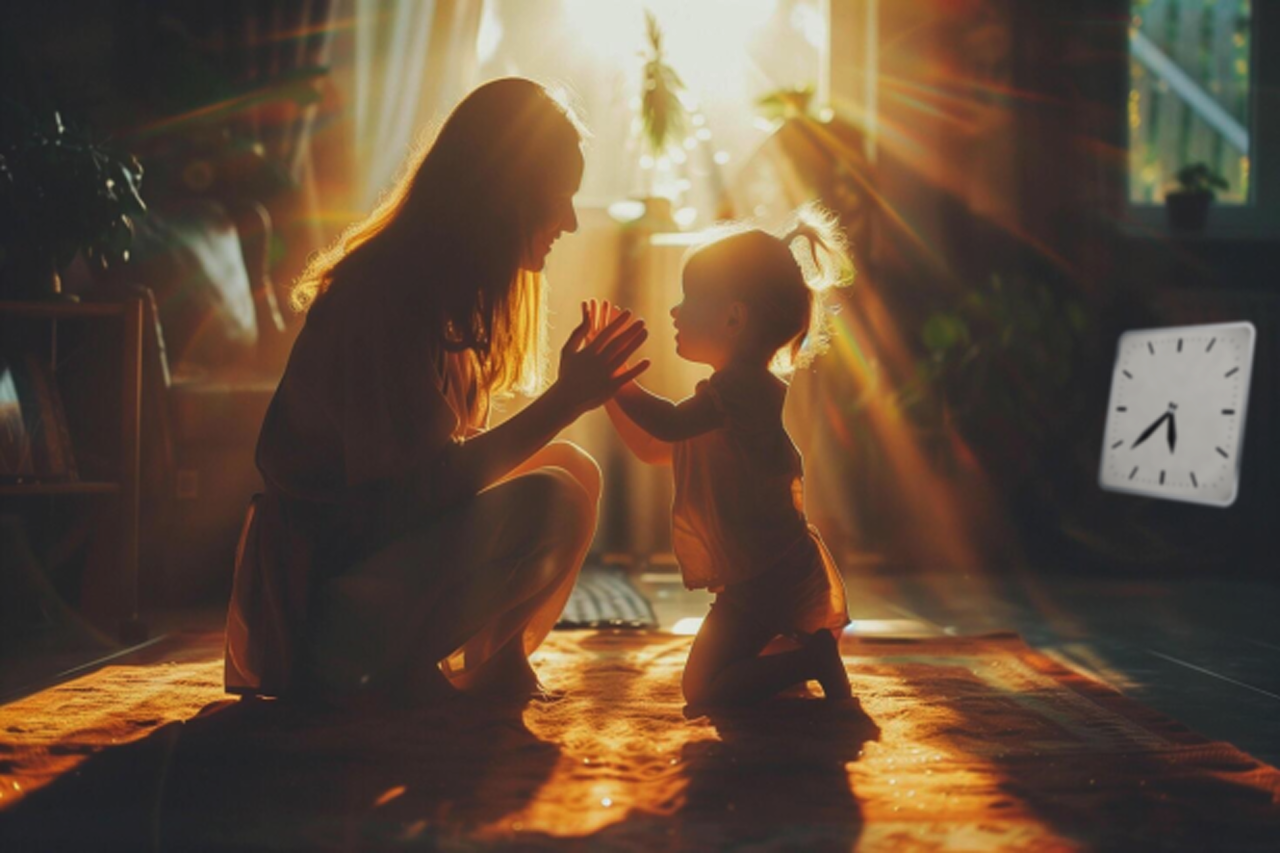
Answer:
5h38
